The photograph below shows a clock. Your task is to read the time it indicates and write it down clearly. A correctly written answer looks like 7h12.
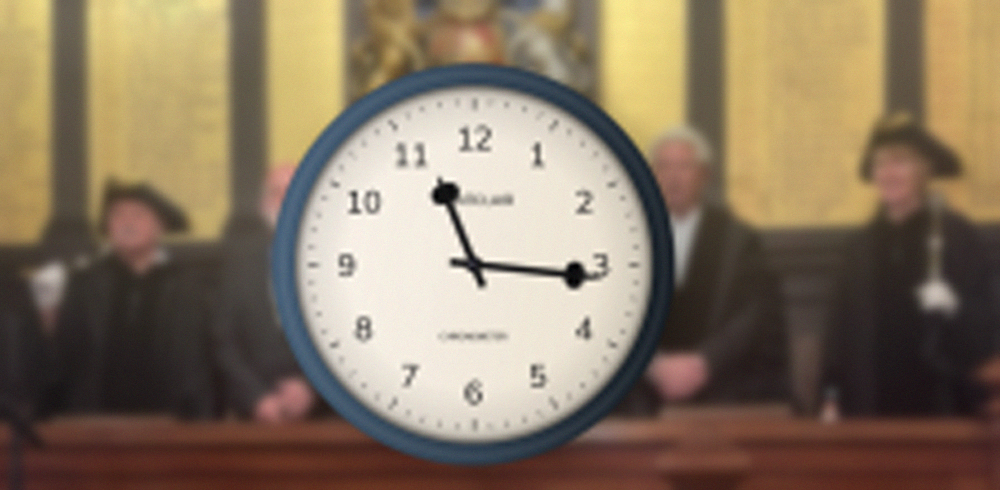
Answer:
11h16
